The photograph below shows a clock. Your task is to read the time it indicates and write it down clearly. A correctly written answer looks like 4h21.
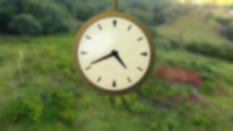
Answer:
4h41
